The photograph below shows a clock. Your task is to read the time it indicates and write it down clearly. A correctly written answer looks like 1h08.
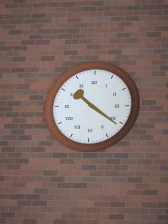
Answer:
10h21
